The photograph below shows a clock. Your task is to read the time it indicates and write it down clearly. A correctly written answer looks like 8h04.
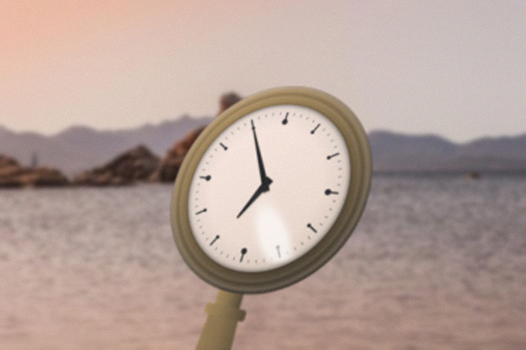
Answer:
6h55
